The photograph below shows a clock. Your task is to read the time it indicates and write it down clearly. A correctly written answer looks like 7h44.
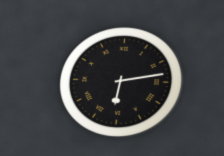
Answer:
6h13
